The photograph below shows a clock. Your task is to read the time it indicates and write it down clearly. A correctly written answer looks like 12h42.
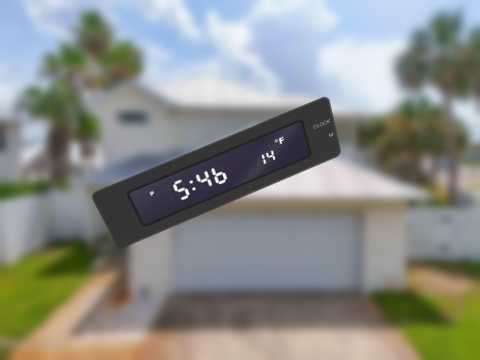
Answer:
5h46
